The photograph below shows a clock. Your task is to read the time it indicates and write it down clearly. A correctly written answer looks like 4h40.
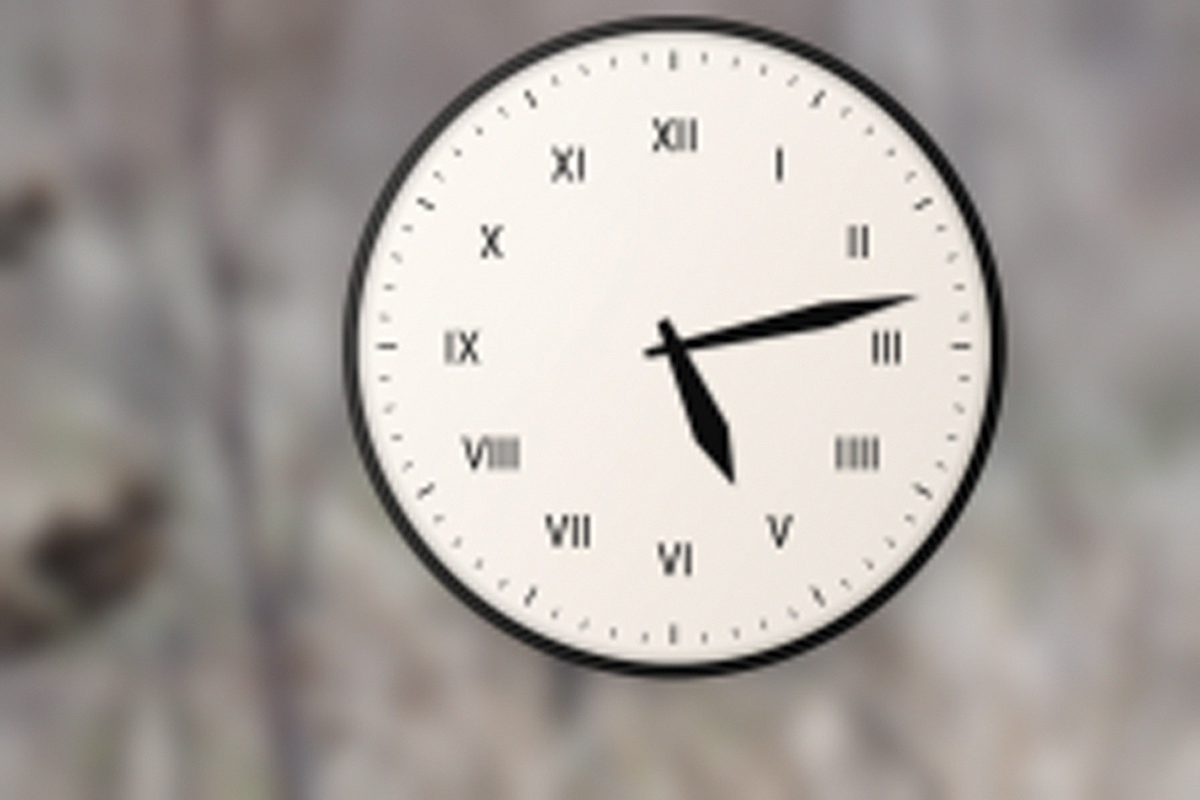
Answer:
5h13
